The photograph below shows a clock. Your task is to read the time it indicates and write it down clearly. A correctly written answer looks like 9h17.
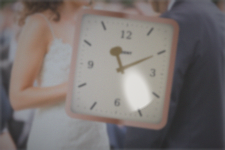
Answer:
11h10
